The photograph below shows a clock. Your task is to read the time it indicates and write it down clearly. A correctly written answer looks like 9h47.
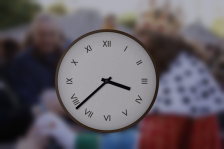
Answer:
3h38
